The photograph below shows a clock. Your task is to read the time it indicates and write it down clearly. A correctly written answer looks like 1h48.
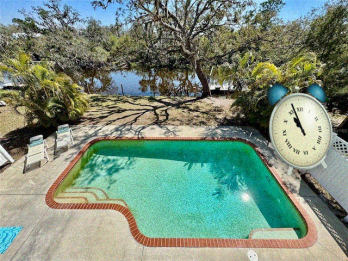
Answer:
10h57
